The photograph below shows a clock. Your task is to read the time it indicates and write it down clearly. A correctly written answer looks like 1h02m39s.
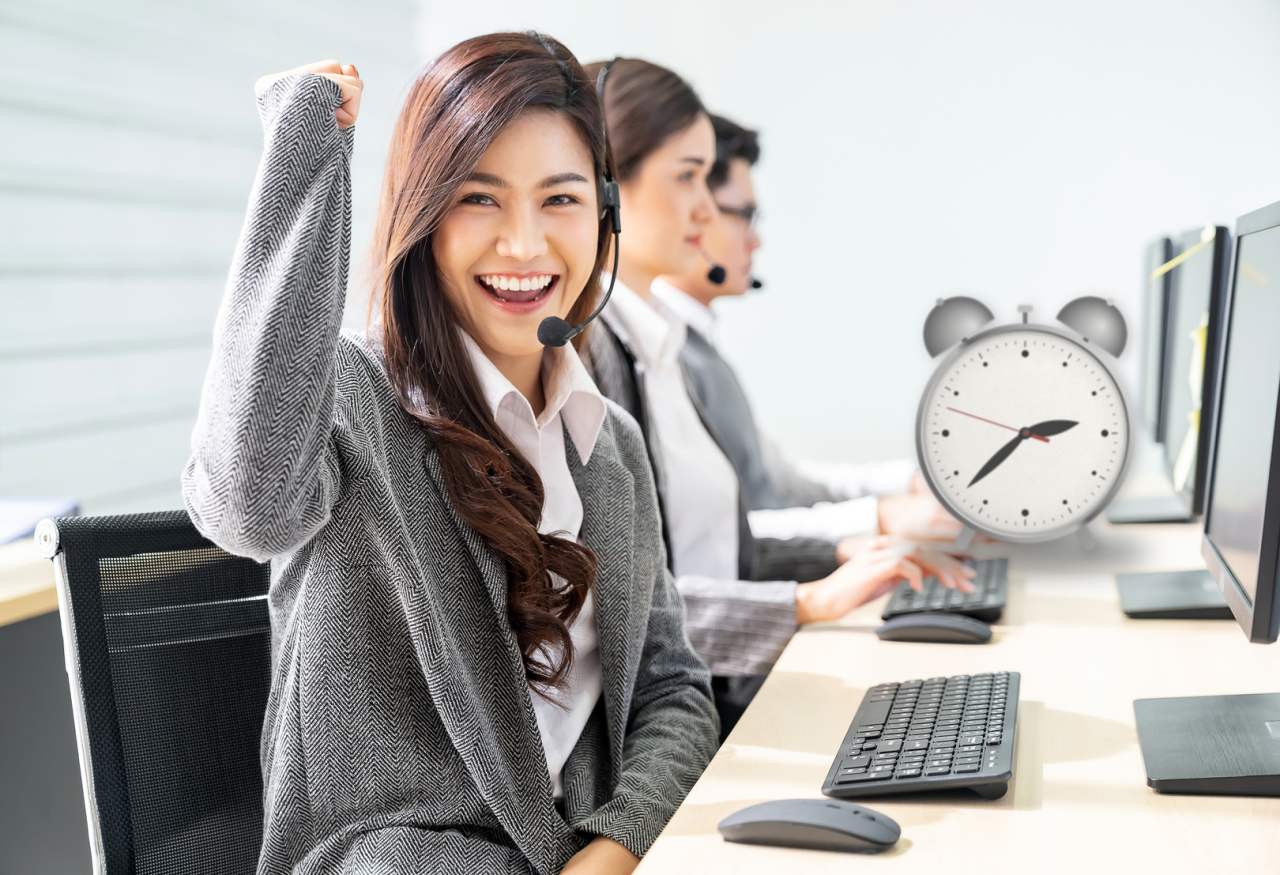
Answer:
2h37m48s
